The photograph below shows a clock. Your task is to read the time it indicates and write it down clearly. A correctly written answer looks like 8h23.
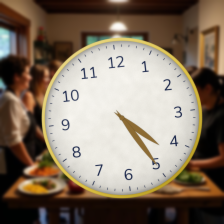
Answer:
4h25
